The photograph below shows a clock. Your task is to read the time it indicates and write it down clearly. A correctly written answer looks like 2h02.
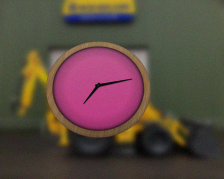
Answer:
7h13
